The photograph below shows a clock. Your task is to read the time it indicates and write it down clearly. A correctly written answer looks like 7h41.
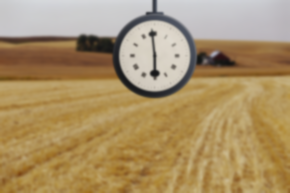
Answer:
5h59
